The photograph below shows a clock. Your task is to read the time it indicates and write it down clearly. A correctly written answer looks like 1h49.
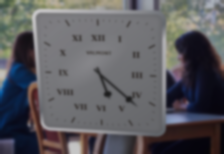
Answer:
5h22
